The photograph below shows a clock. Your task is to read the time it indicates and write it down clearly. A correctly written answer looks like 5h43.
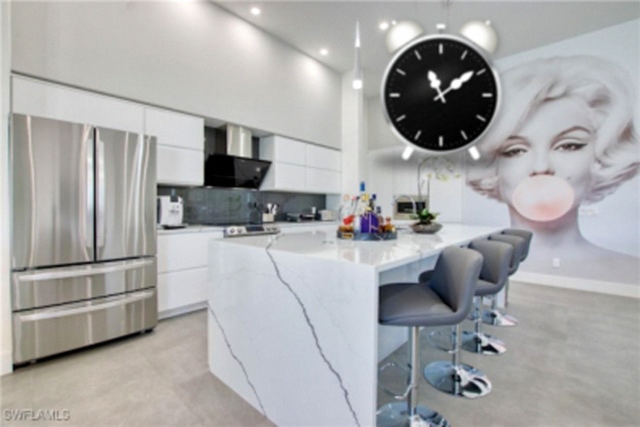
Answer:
11h09
